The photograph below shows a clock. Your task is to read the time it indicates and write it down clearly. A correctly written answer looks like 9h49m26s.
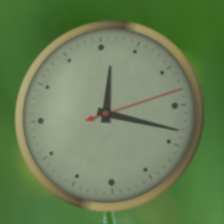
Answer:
12h18m13s
